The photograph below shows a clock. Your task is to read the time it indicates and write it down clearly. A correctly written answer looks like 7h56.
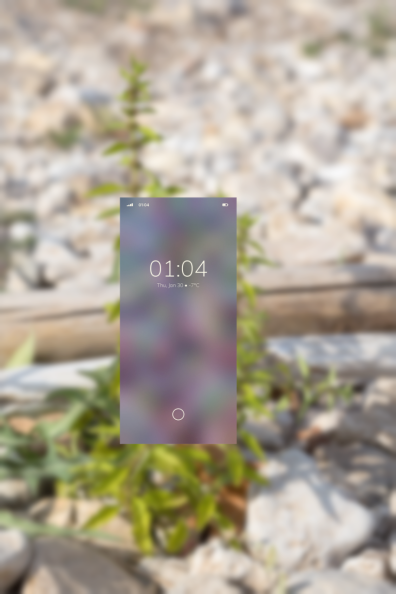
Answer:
1h04
